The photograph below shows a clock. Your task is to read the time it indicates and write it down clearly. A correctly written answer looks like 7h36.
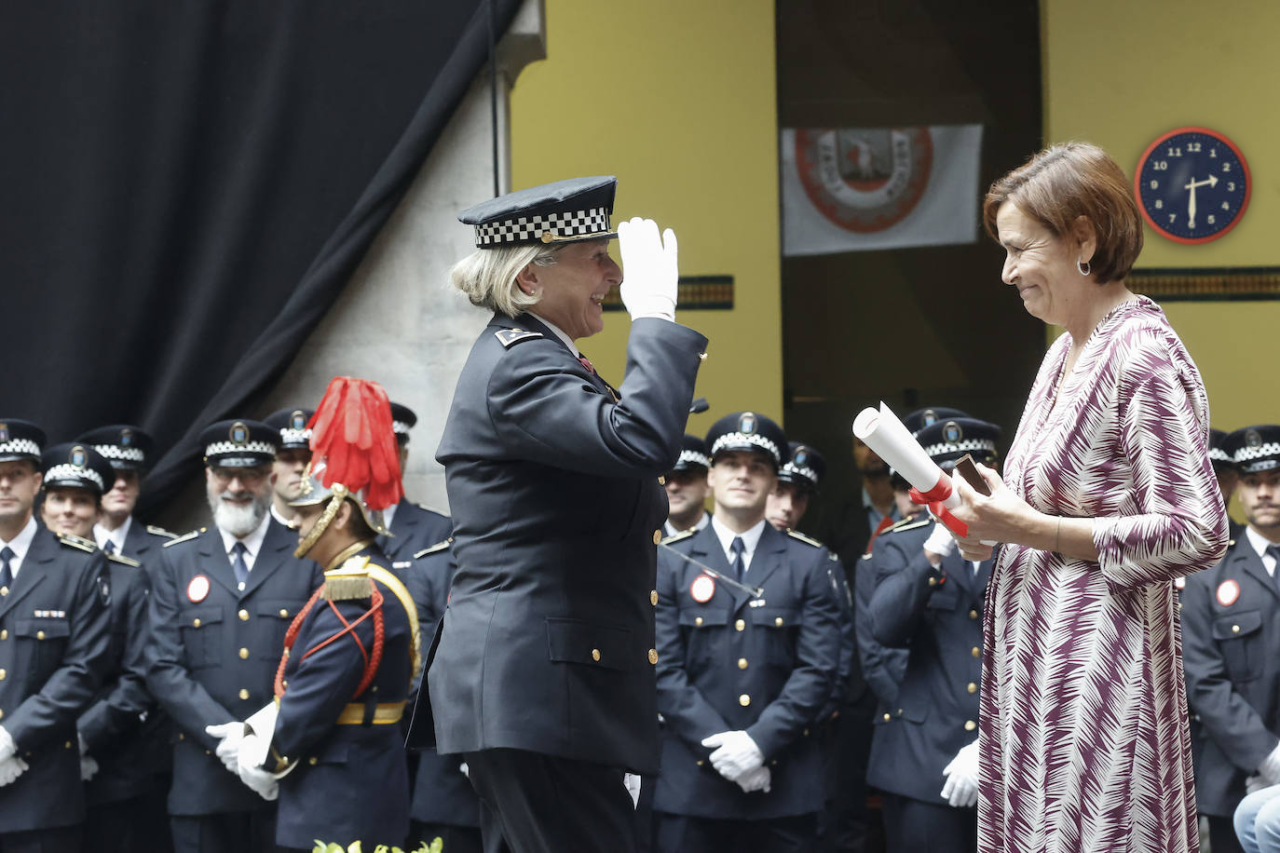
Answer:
2h30
